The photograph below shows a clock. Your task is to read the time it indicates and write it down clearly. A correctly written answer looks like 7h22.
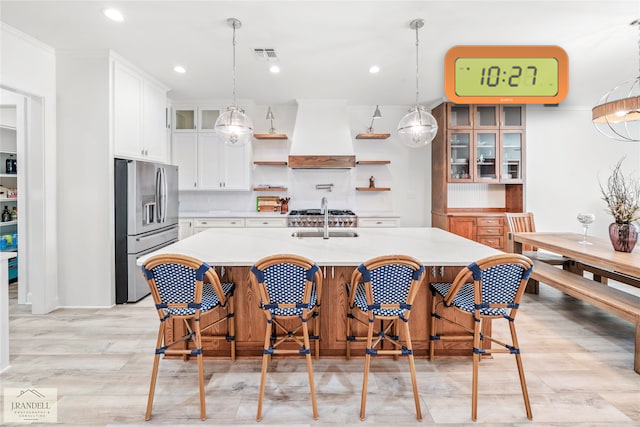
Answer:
10h27
